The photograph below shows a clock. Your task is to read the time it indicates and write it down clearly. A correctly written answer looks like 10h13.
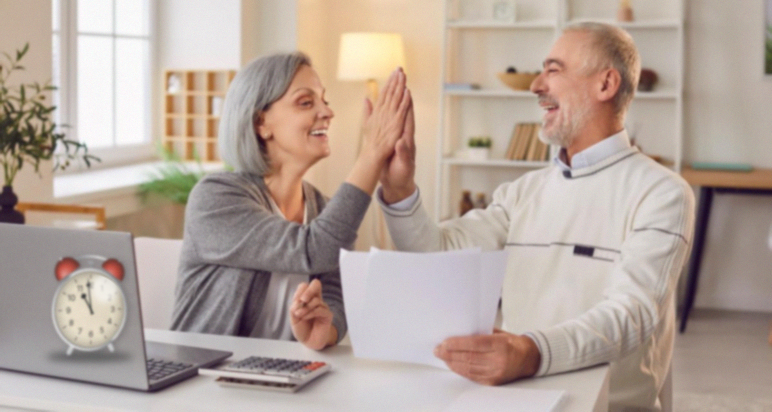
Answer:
10h59
